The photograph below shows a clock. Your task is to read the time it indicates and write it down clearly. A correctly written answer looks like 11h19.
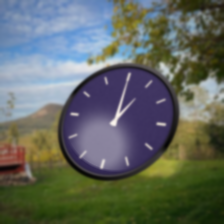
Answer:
1h00
